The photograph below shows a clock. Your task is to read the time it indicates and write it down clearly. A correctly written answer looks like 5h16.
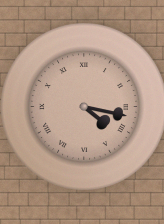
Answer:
4h17
